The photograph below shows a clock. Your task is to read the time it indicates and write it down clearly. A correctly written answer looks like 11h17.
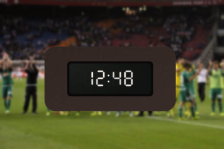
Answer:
12h48
